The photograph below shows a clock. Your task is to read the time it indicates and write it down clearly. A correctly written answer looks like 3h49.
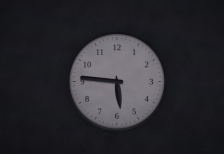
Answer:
5h46
